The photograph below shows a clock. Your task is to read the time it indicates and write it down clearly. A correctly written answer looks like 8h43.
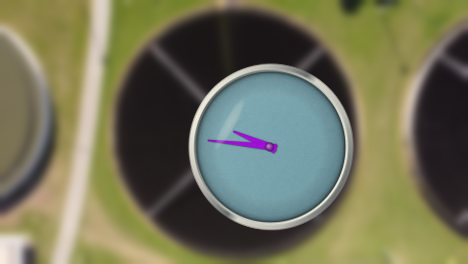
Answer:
9h46
